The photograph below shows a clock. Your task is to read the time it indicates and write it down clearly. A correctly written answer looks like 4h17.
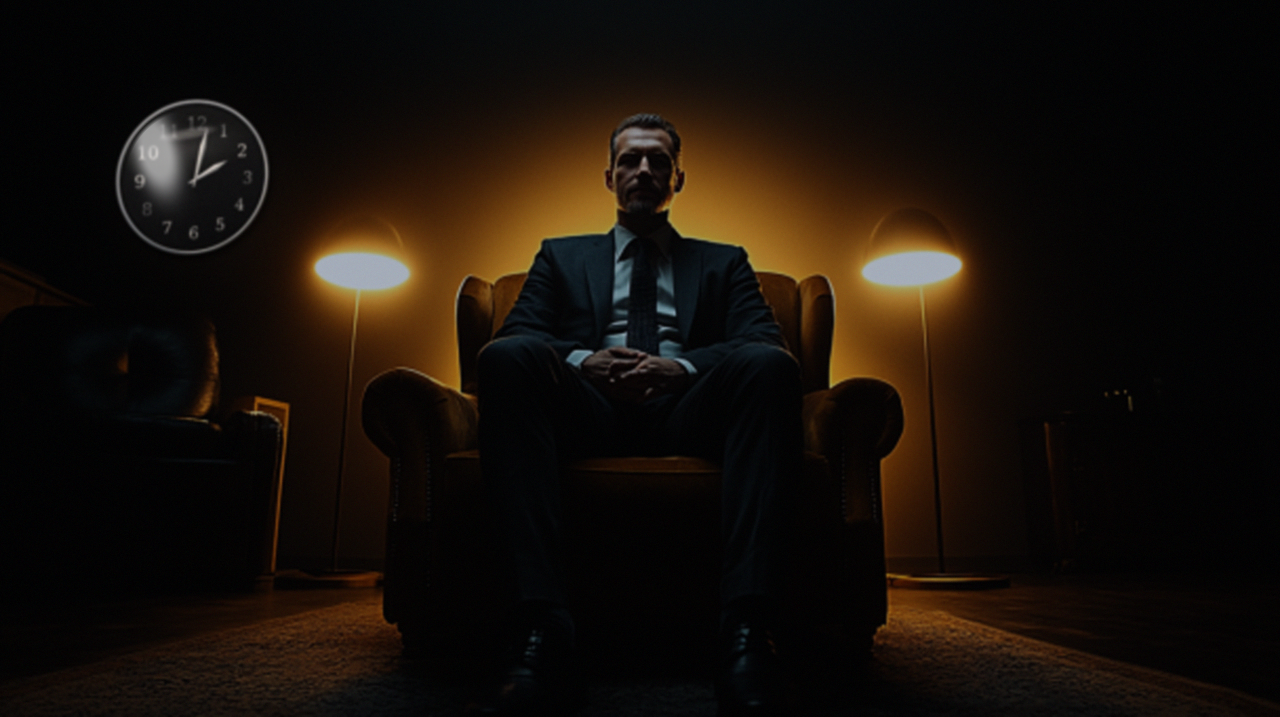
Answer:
2h02
